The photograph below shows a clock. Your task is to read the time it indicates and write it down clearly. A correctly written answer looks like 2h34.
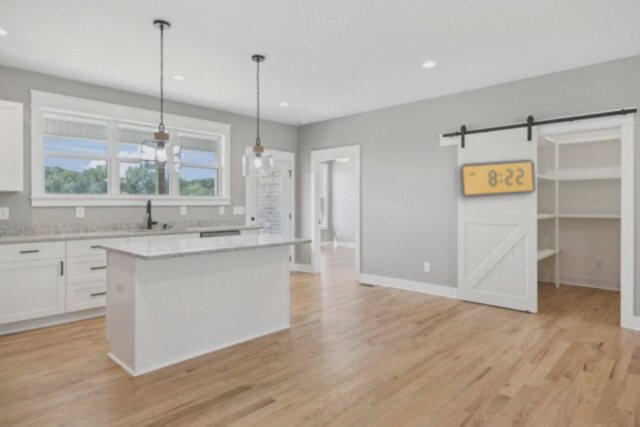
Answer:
8h22
